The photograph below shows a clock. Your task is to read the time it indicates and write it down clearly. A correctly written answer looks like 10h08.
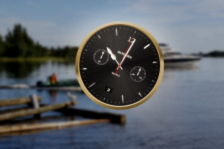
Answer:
10h01
